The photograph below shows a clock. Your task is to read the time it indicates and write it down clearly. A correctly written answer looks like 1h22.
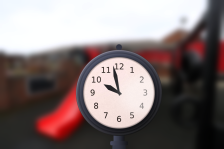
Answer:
9h58
